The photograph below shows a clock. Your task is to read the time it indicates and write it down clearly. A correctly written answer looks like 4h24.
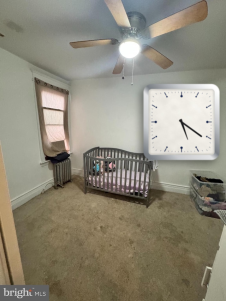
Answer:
5h21
